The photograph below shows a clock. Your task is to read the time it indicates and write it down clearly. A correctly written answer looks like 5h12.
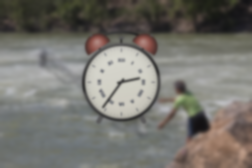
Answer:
2h36
